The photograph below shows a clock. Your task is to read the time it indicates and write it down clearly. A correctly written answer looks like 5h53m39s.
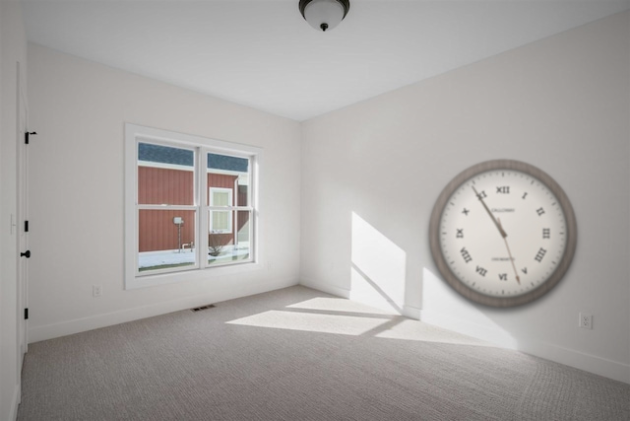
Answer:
10h54m27s
